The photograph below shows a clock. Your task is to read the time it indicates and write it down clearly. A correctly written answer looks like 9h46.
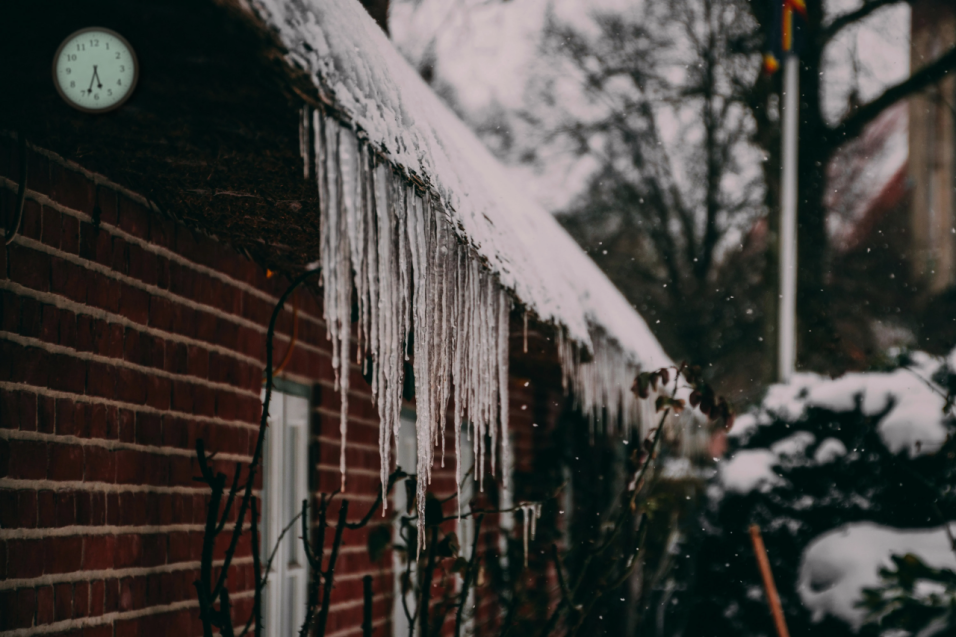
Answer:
5h33
